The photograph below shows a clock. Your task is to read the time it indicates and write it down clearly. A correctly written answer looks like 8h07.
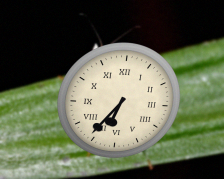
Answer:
6h36
